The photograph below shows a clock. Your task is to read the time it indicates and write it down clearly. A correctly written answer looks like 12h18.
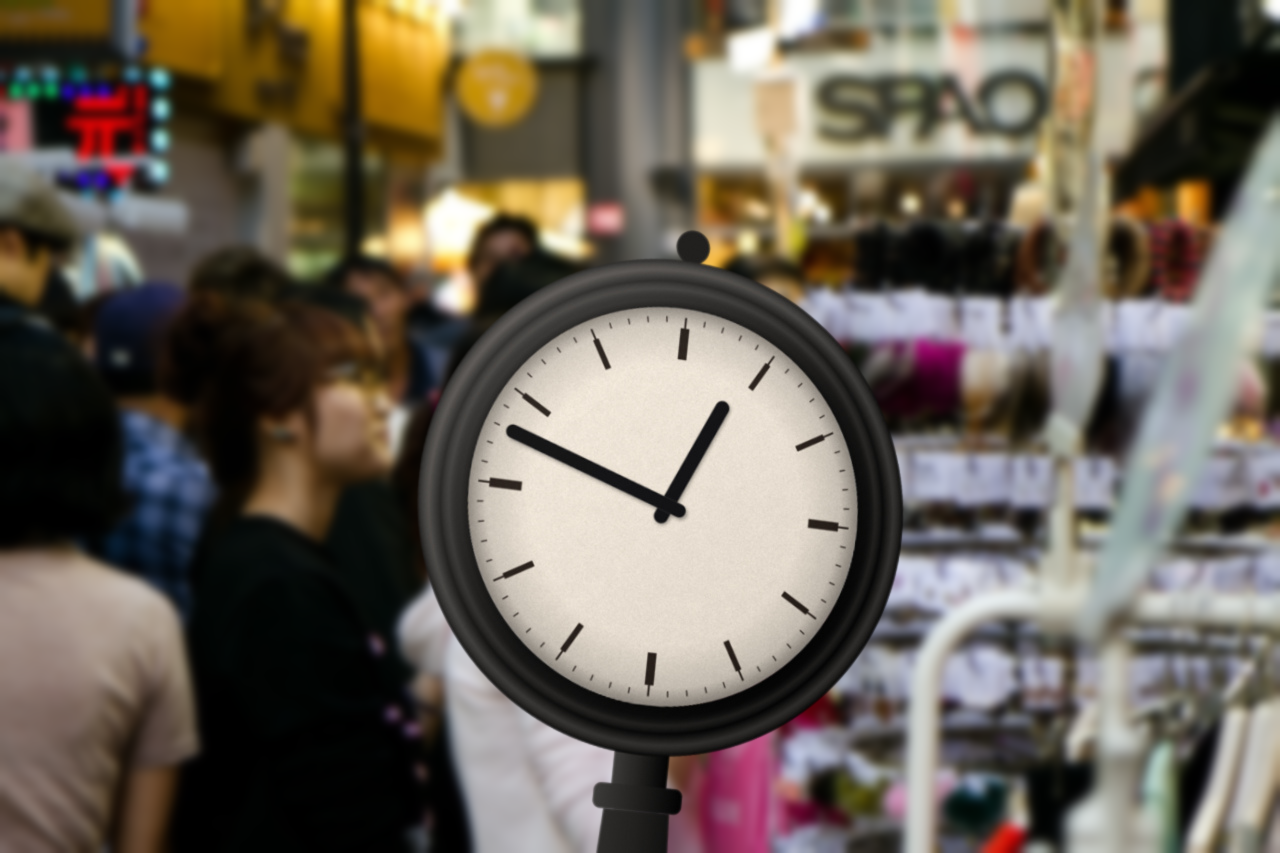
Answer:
12h48
